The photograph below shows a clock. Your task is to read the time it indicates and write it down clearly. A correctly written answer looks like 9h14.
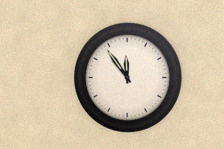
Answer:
11h54
